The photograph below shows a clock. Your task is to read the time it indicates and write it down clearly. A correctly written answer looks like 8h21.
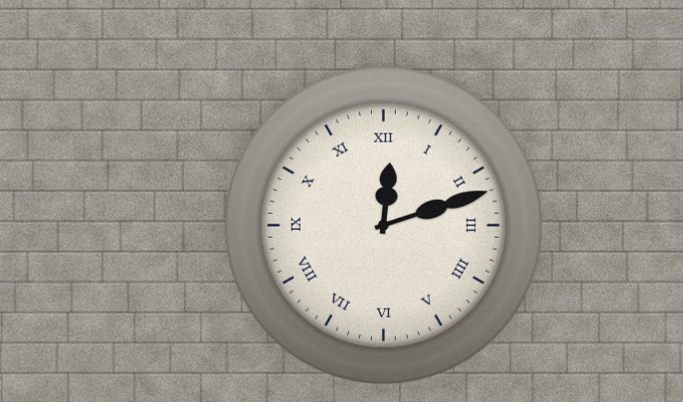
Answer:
12h12
